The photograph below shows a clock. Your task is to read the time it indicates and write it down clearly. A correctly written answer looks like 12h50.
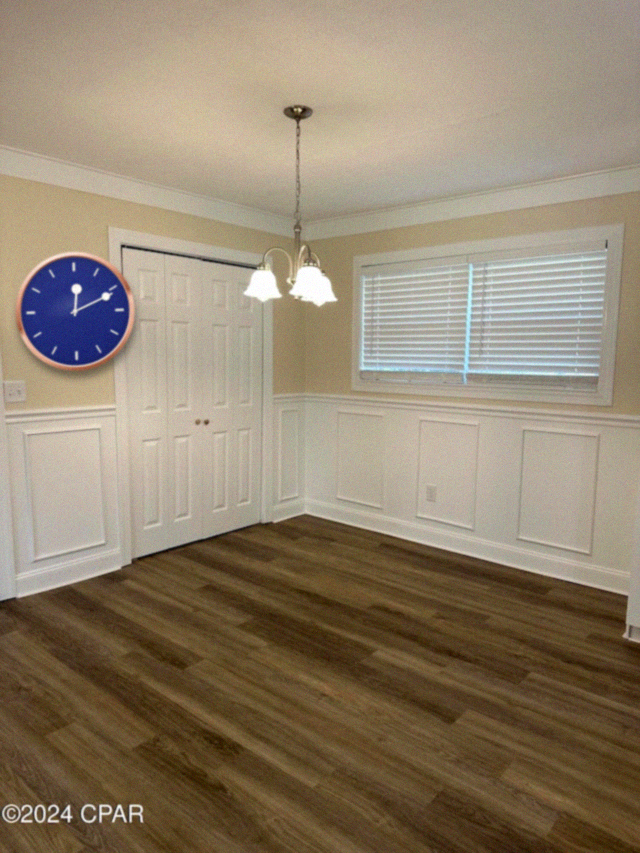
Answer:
12h11
